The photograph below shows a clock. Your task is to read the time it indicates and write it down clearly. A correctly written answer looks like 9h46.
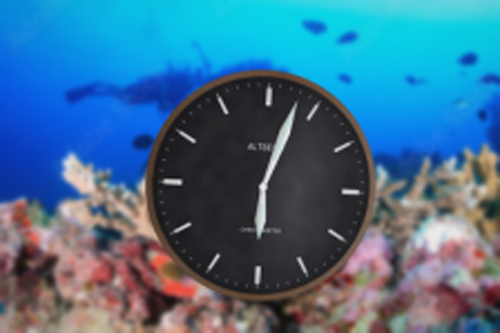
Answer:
6h03
